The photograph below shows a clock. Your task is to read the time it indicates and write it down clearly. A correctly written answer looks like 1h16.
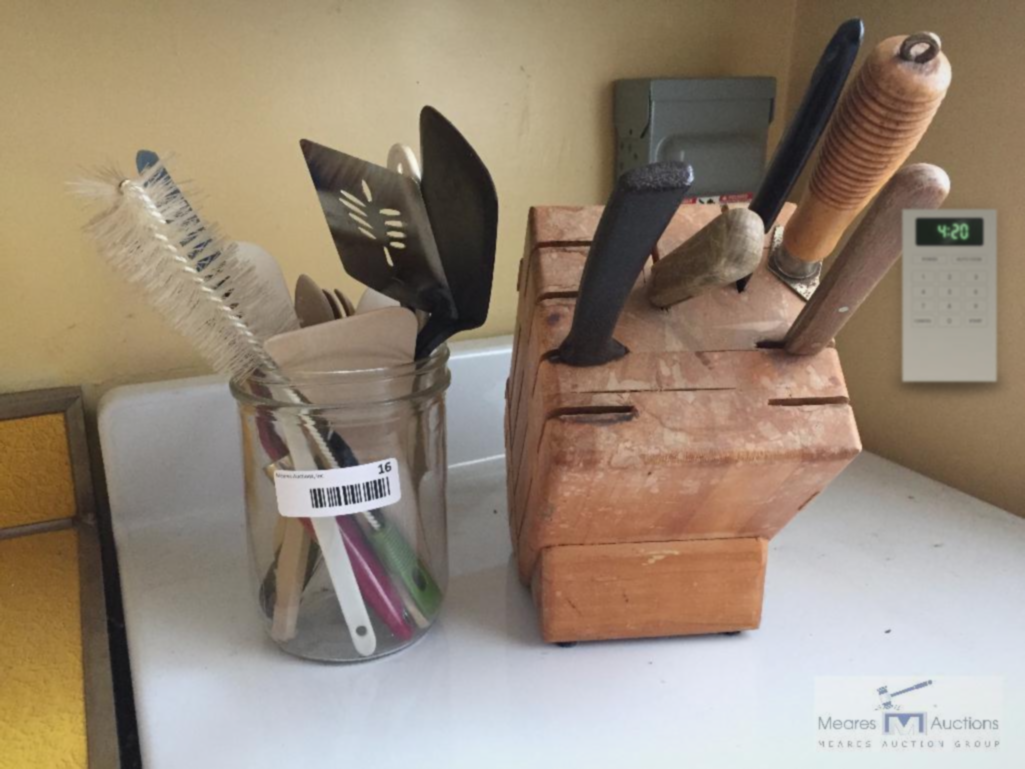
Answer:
4h20
